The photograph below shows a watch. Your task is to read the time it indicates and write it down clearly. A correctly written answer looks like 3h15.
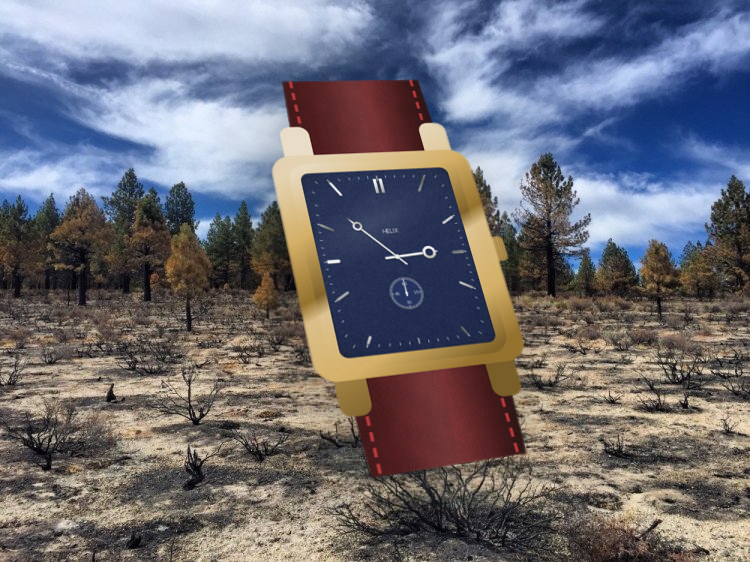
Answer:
2h53
